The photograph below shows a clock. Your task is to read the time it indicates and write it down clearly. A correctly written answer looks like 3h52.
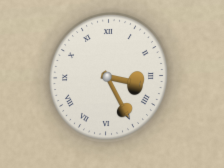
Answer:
3h25
